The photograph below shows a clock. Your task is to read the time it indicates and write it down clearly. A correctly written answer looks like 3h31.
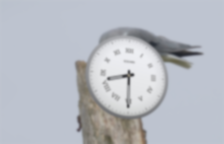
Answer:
8h30
